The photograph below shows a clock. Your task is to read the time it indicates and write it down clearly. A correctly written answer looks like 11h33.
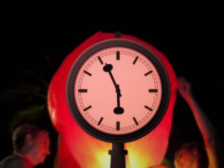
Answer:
5h56
